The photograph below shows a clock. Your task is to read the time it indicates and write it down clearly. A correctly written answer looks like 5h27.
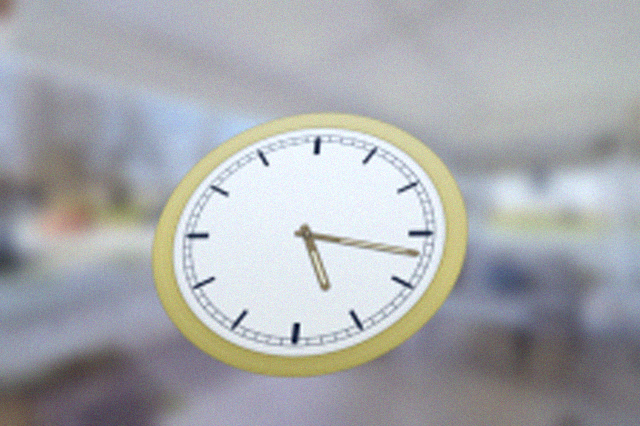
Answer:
5h17
